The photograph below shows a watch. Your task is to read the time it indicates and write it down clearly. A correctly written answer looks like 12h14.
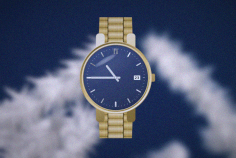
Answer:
10h45
